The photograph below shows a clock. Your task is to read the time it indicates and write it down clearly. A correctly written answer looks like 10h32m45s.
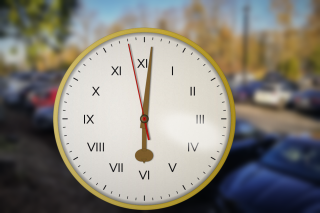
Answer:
6h00m58s
